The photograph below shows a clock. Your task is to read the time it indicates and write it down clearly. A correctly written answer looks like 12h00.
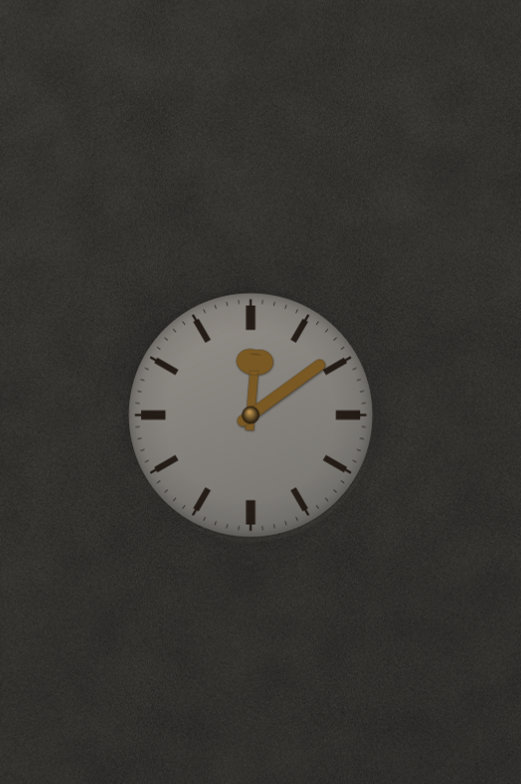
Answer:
12h09
